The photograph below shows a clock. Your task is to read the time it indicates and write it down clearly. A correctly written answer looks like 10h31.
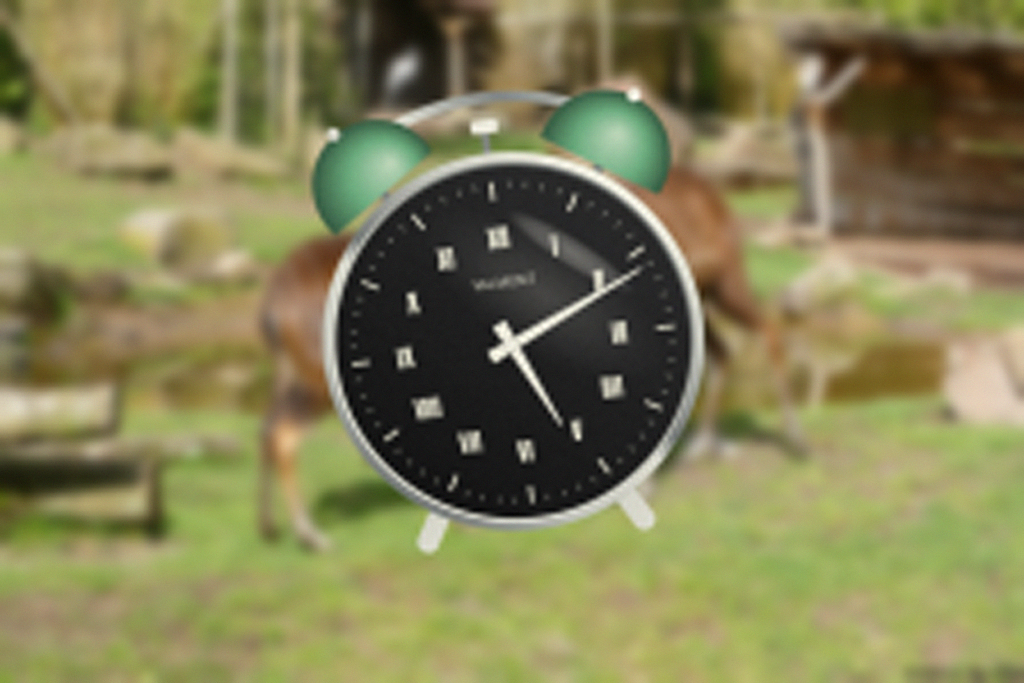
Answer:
5h11
